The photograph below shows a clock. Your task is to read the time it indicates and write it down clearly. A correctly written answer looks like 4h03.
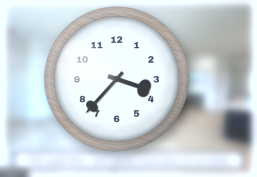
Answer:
3h37
